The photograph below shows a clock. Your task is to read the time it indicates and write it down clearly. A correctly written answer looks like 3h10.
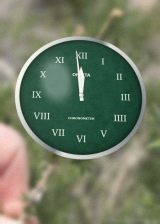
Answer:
11h59
